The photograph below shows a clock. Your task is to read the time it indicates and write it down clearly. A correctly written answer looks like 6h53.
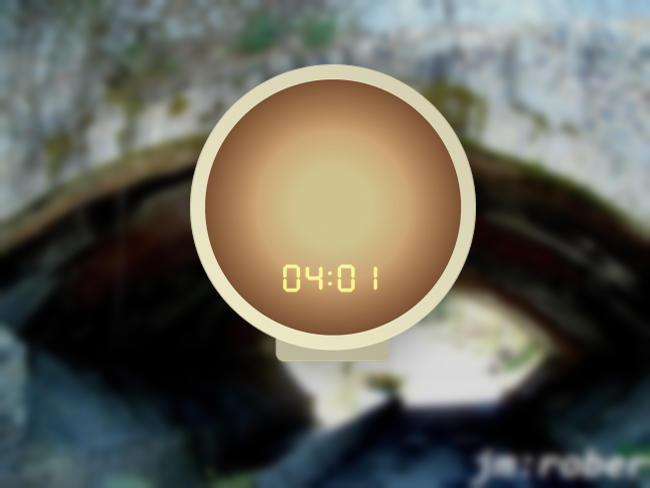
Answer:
4h01
